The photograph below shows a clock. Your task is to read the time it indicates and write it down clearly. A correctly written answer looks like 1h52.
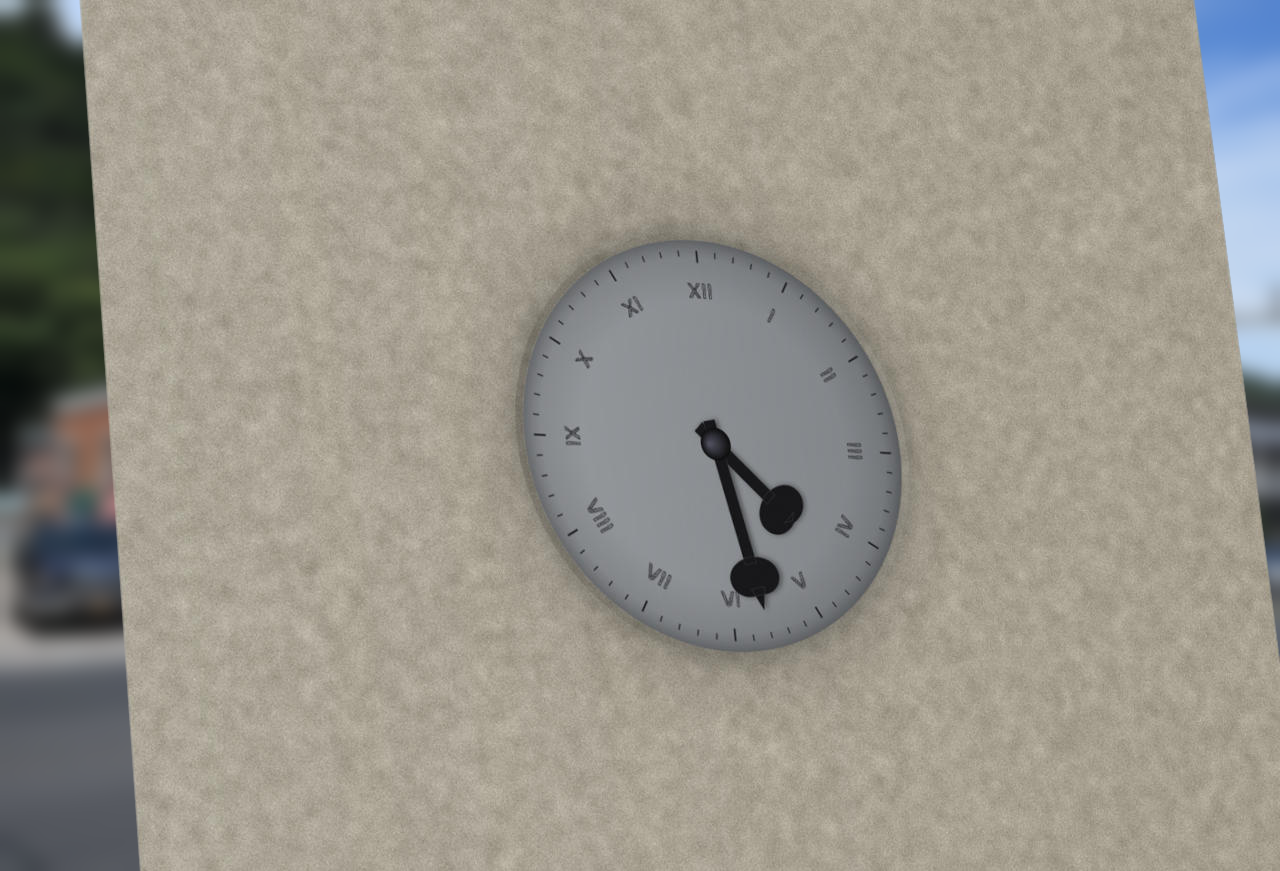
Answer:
4h28
